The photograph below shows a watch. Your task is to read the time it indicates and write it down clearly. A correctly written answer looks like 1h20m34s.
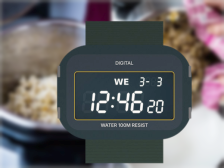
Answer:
12h46m20s
